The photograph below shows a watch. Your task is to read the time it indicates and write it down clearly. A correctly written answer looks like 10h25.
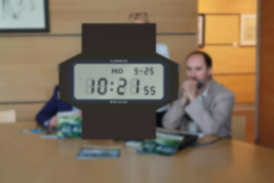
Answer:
10h21
